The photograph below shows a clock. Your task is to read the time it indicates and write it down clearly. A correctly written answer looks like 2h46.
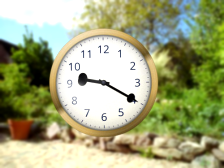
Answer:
9h20
